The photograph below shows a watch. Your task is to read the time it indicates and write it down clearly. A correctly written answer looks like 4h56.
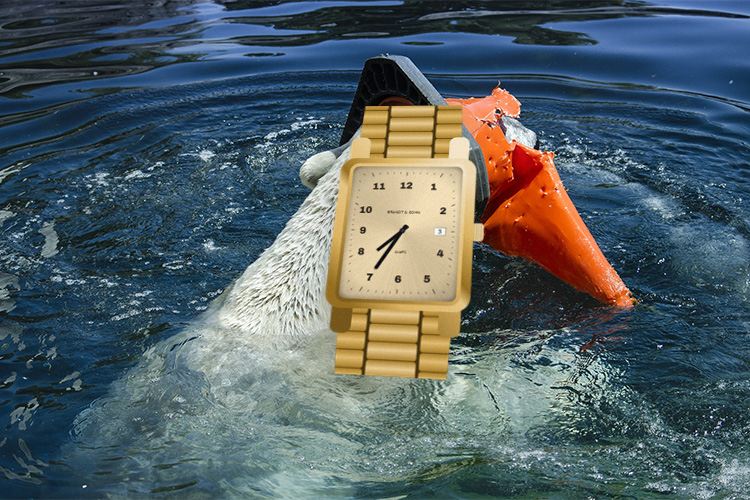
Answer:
7h35
